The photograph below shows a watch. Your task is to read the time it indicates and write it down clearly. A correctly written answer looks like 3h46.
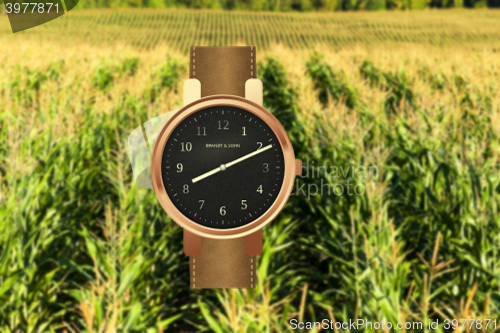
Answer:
8h11
